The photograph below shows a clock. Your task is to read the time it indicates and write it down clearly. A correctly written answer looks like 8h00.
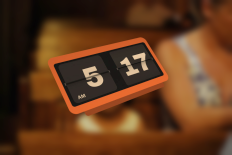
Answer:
5h17
